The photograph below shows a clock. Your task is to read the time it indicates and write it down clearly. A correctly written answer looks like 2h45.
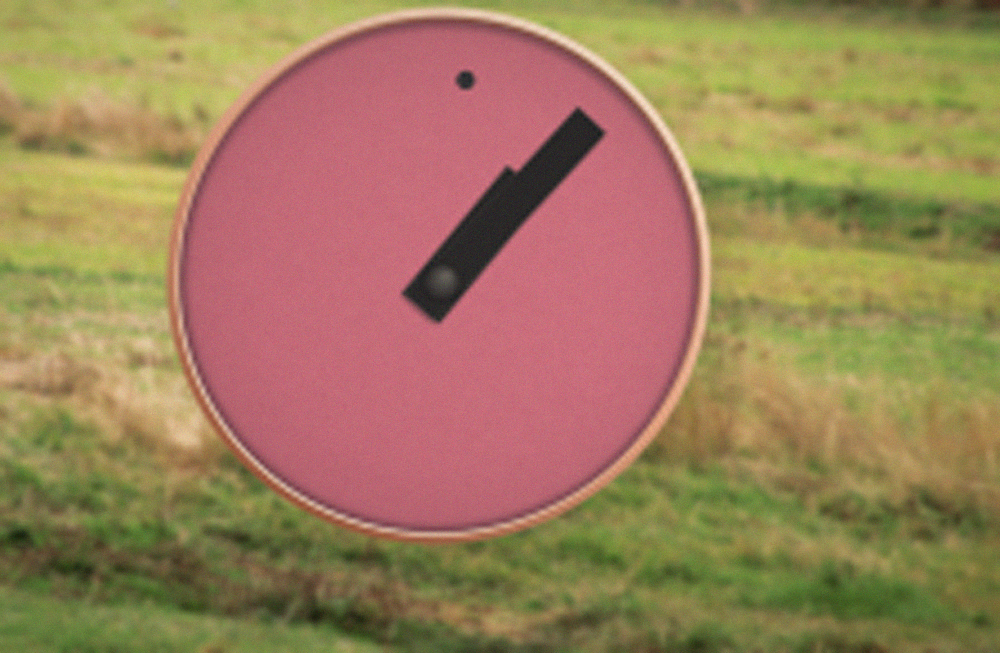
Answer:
1h06
